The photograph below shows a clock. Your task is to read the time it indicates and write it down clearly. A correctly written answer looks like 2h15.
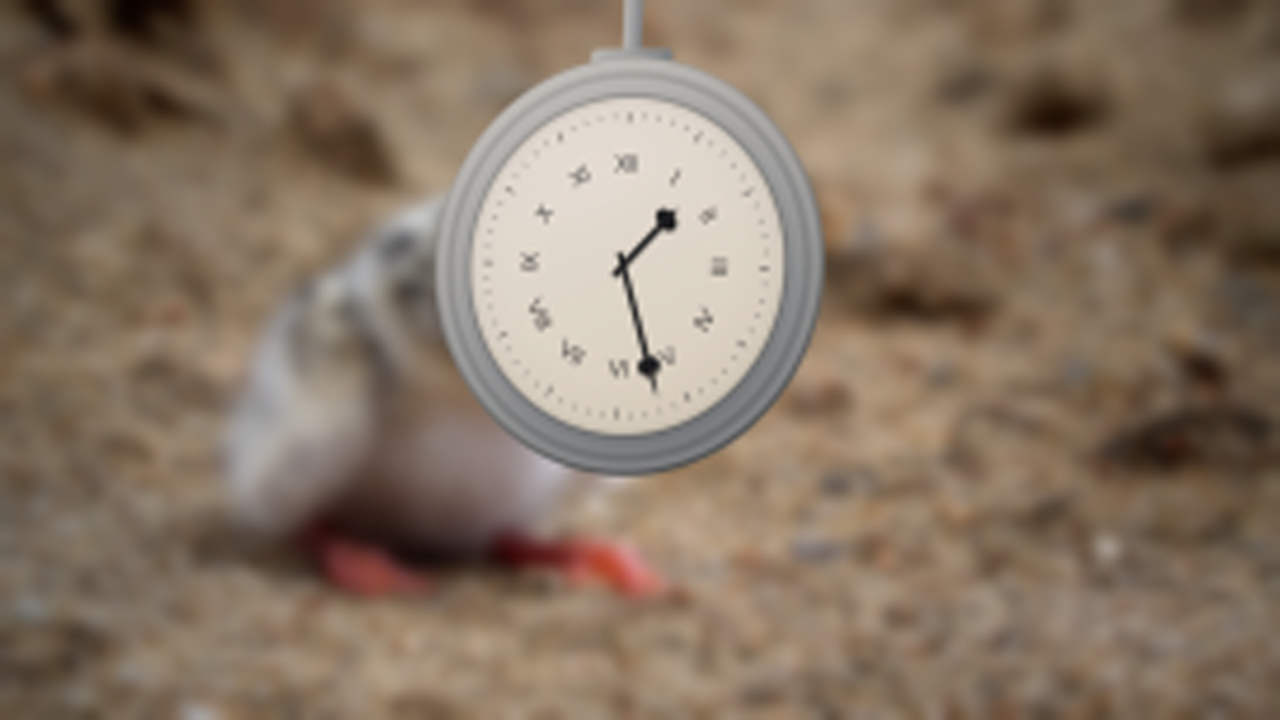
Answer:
1h27
